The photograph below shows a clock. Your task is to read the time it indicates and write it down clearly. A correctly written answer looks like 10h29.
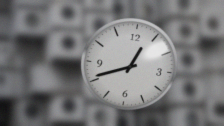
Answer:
12h41
